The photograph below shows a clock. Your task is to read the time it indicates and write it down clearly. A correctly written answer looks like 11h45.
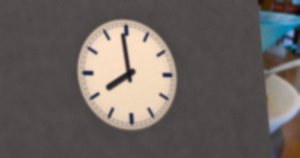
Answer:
7h59
